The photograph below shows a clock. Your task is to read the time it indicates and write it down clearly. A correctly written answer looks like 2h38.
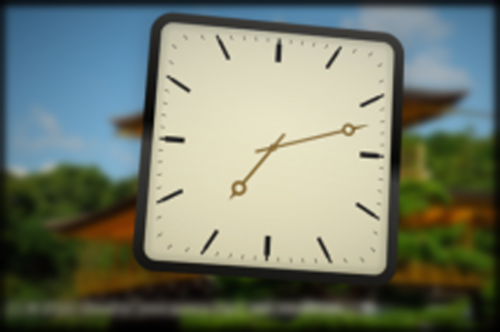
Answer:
7h12
